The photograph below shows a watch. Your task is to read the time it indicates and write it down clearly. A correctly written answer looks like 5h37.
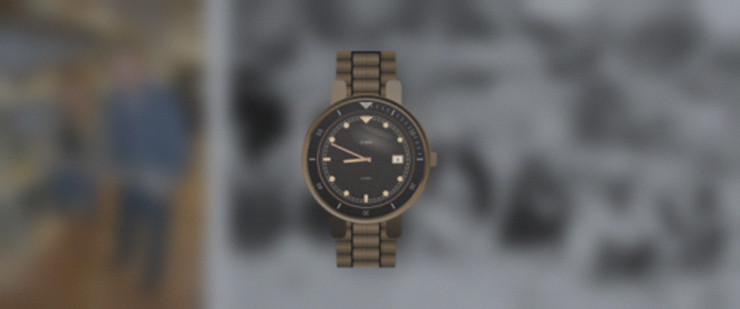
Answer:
8h49
